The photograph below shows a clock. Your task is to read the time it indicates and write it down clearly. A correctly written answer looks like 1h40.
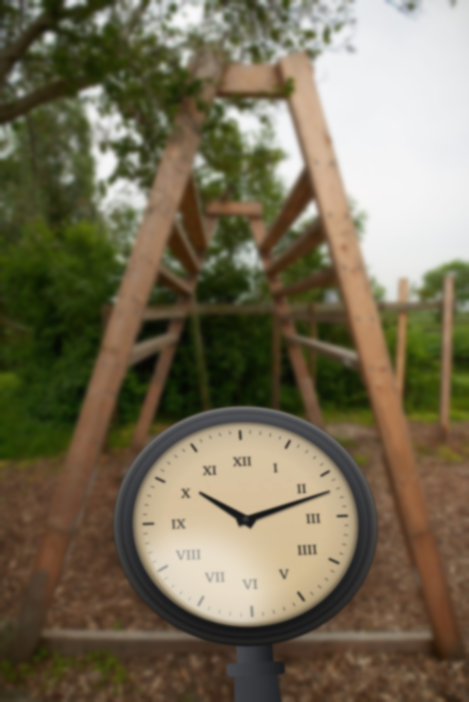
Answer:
10h12
